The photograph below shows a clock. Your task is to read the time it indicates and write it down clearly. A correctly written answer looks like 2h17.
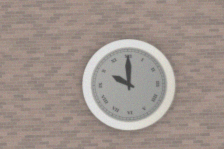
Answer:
10h00
